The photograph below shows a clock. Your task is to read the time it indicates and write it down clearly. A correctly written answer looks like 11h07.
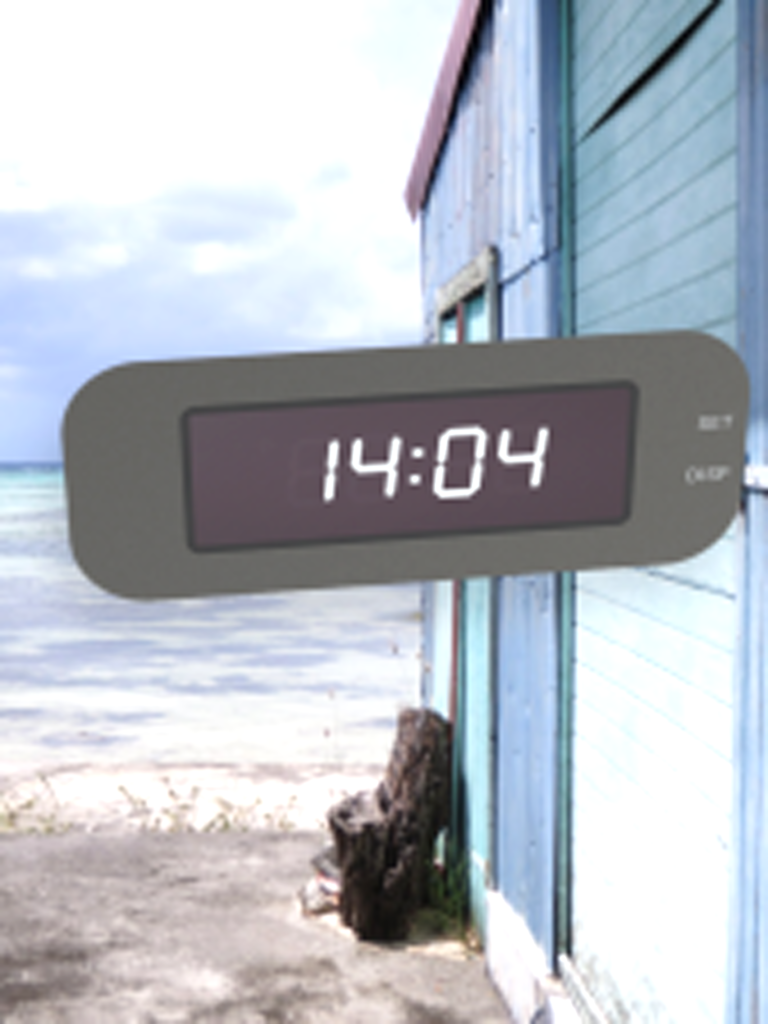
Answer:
14h04
